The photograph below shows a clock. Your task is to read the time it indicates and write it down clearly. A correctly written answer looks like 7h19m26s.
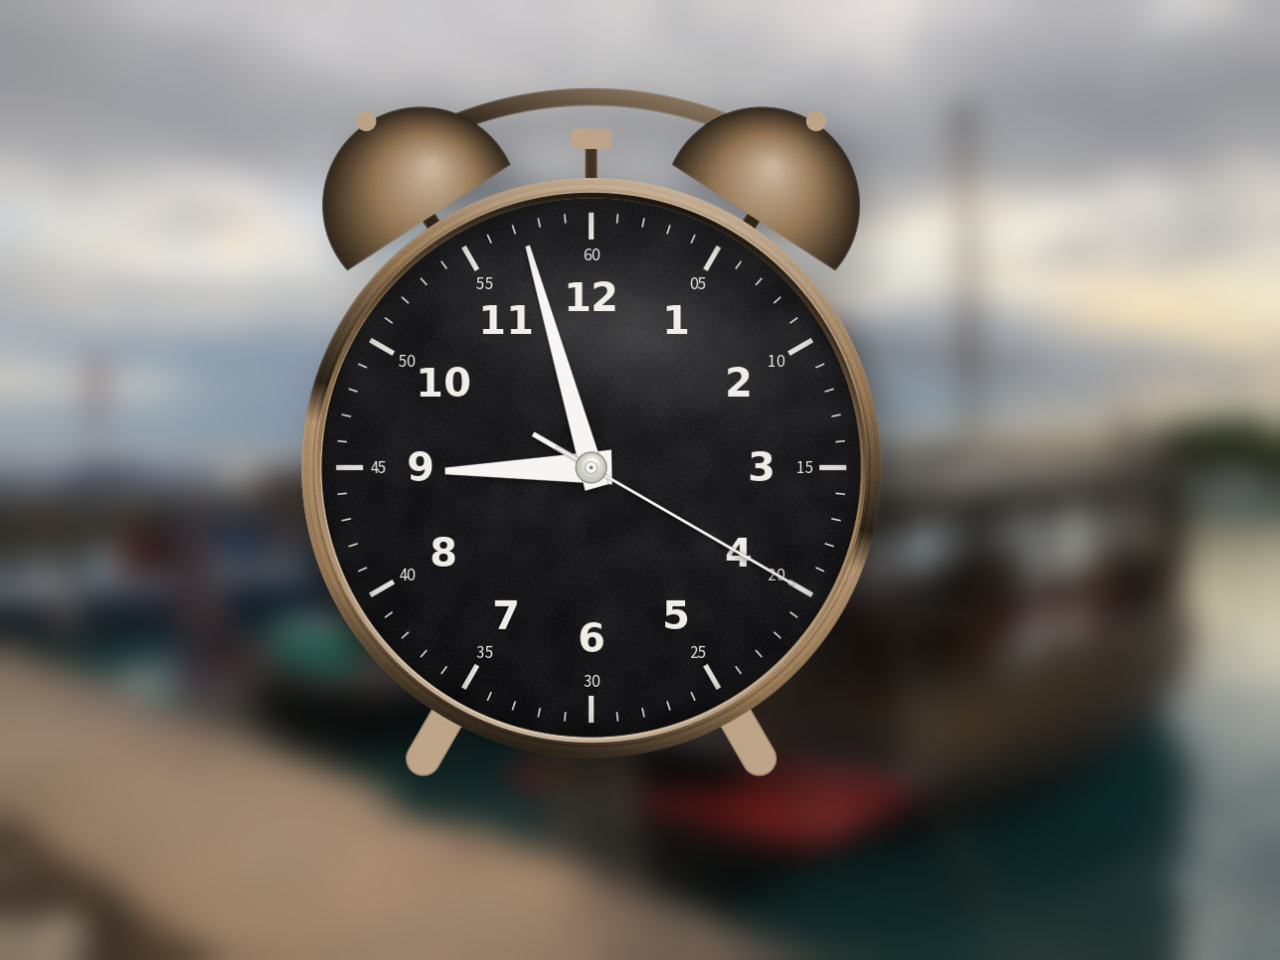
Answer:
8h57m20s
